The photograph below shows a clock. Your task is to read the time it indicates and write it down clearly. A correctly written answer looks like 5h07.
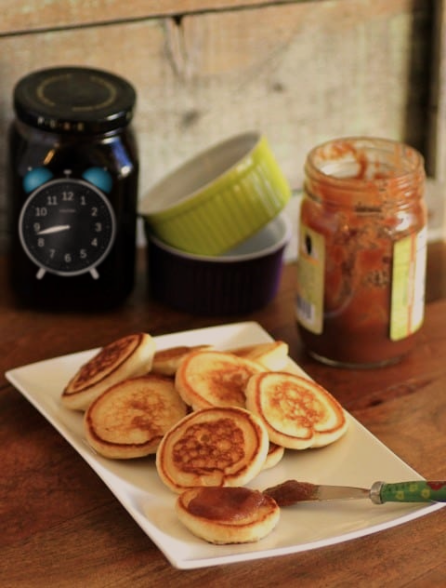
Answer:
8h43
